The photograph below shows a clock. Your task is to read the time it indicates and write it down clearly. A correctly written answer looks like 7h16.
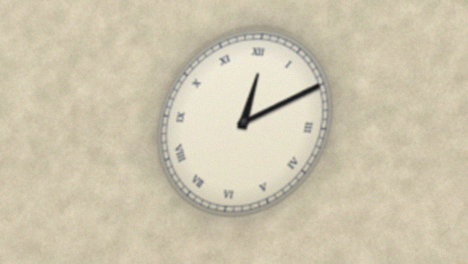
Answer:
12h10
